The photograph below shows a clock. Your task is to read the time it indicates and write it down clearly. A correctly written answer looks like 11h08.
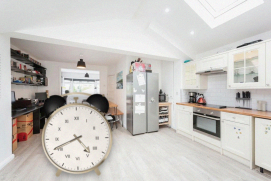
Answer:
4h41
